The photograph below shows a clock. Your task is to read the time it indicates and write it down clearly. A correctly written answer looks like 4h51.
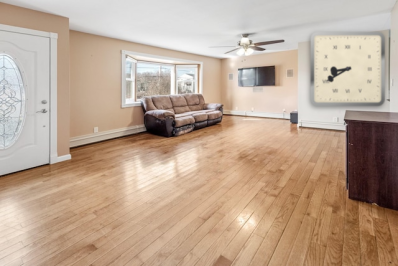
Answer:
8h40
